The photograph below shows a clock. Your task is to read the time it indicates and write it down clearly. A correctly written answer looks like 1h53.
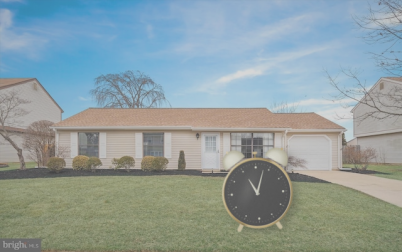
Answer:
11h03
